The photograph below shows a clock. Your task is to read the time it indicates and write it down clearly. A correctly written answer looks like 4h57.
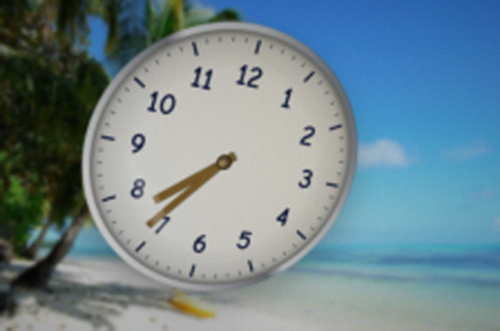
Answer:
7h36
